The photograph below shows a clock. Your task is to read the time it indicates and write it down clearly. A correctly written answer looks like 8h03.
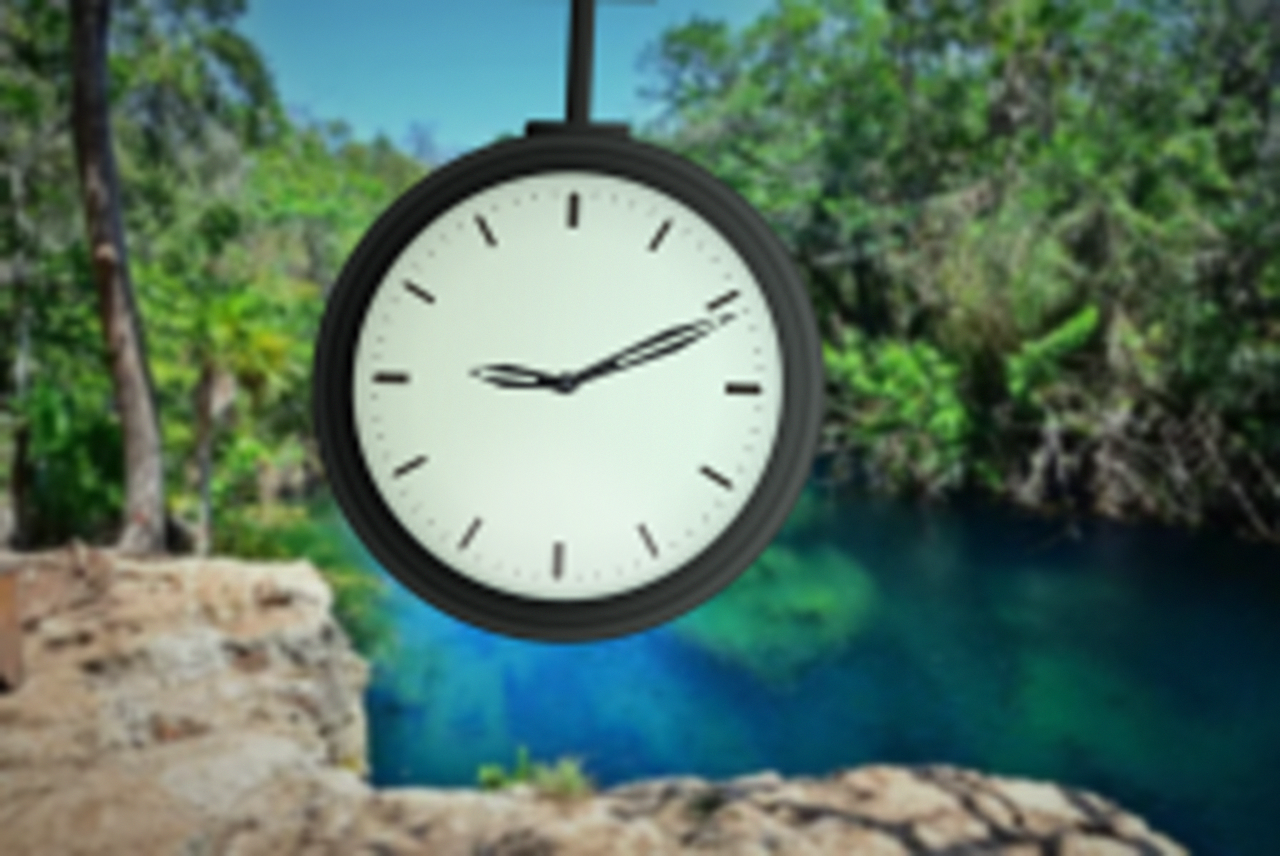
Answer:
9h11
